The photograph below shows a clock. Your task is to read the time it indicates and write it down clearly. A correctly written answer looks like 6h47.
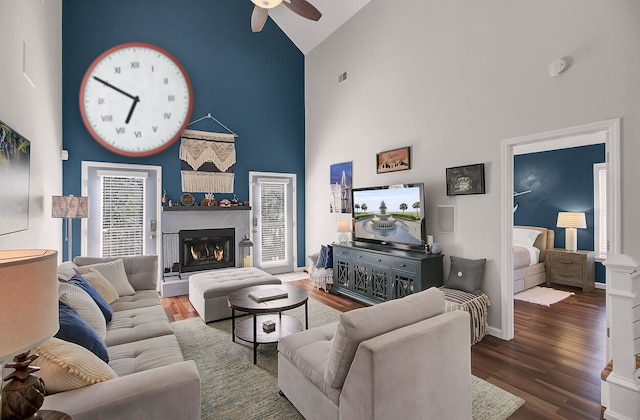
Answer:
6h50
